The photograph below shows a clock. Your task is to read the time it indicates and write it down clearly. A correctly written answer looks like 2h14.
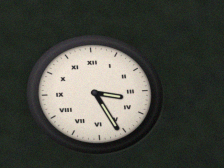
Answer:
3h26
